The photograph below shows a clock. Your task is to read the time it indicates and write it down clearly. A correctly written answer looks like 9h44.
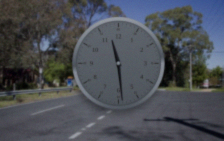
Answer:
11h29
